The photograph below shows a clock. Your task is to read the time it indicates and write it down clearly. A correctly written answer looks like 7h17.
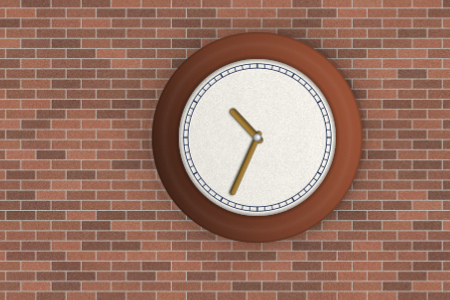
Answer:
10h34
